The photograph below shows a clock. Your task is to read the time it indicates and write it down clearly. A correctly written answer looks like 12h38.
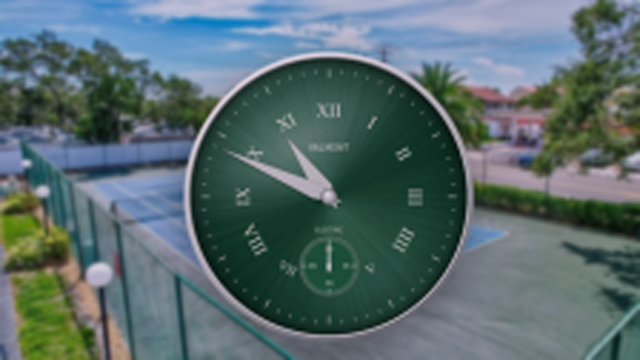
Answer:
10h49
